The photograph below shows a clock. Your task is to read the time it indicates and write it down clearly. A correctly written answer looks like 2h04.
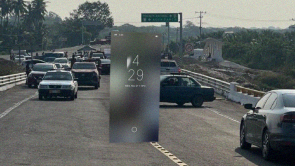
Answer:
4h29
